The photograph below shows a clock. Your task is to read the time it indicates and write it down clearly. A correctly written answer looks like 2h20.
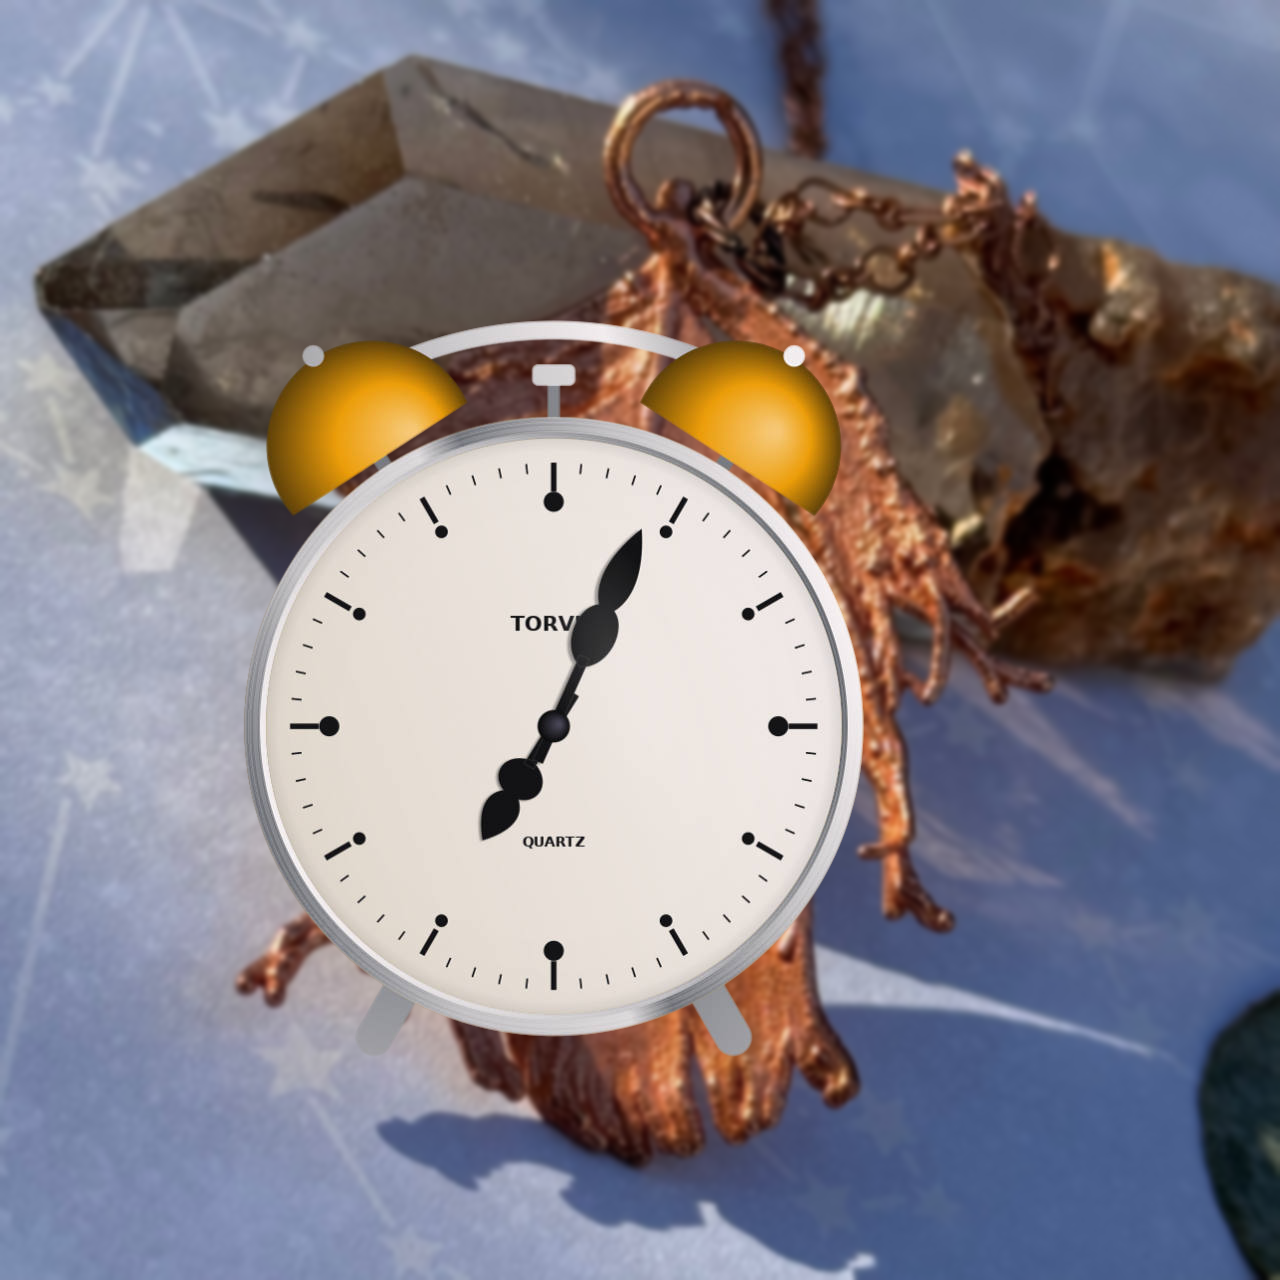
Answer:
7h04
